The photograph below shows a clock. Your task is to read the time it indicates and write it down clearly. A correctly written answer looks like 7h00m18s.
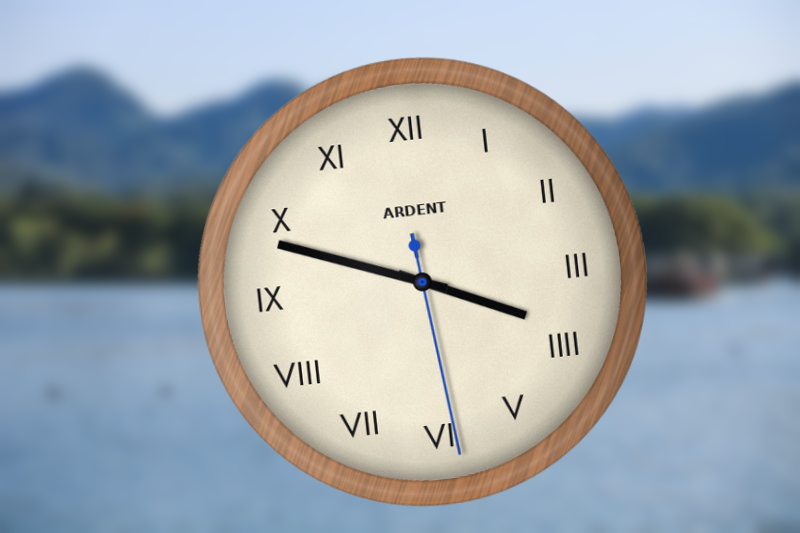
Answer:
3h48m29s
